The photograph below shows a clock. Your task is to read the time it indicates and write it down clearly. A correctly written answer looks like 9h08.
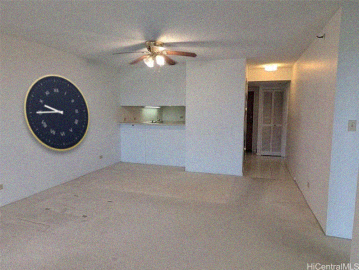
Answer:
9h45
